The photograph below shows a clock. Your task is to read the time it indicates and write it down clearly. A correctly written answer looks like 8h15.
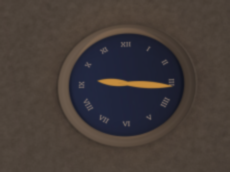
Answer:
9h16
